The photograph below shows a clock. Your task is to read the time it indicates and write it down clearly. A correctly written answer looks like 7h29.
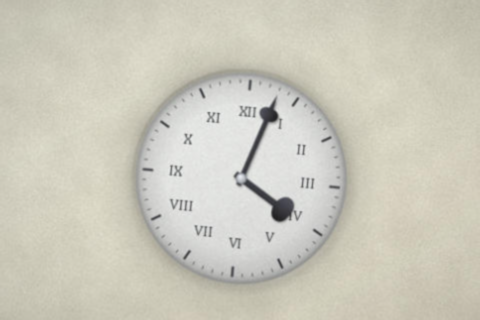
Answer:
4h03
